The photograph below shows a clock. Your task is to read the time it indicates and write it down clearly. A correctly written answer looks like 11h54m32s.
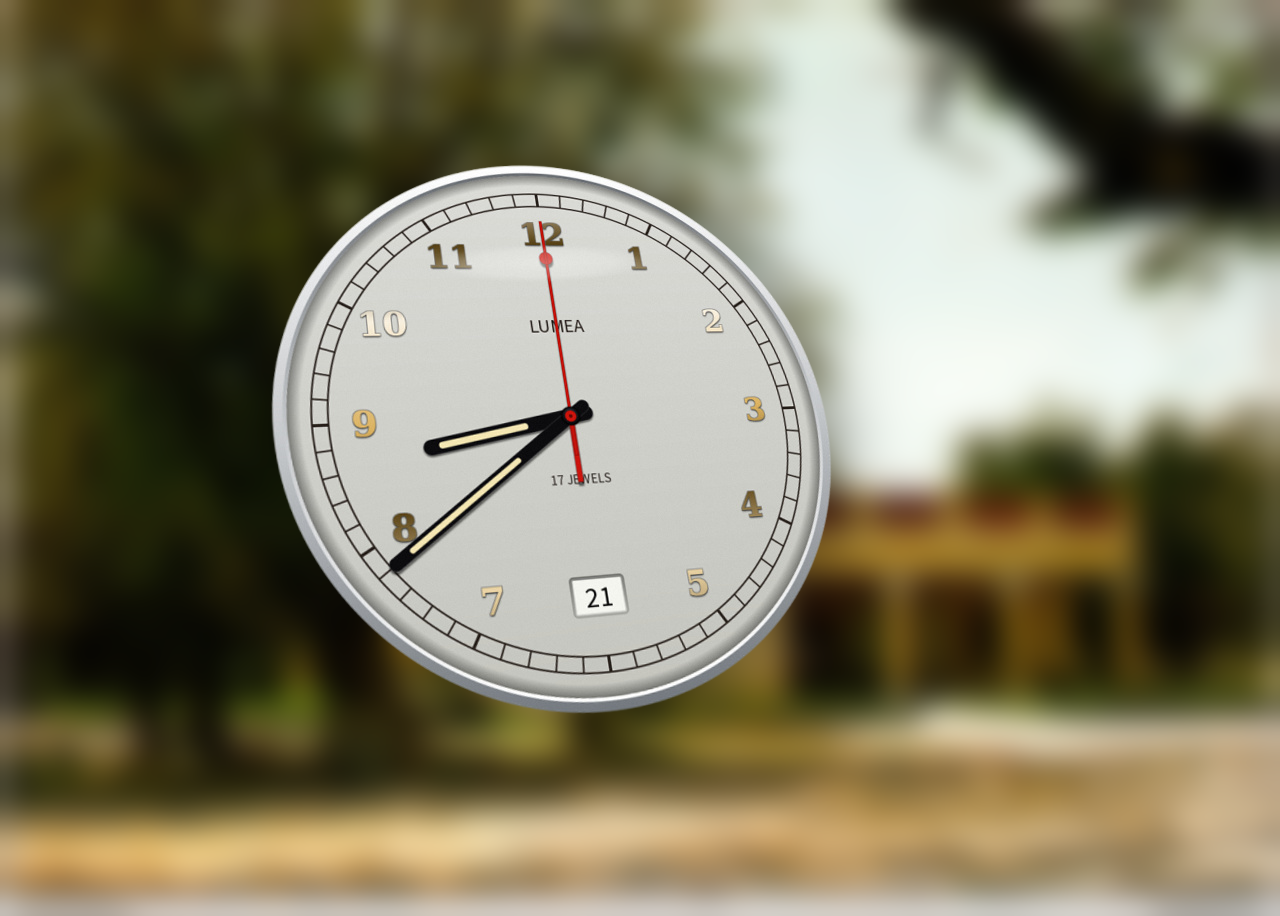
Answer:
8h39m00s
